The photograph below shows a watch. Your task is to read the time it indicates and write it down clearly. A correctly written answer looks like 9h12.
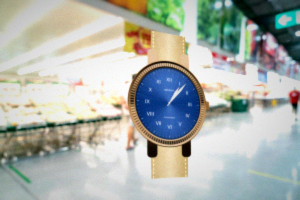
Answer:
1h07
